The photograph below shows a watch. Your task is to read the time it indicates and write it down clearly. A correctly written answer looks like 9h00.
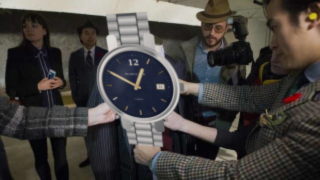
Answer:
12h50
